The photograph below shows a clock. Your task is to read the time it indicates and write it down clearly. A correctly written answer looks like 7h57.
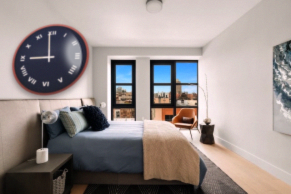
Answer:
8h59
